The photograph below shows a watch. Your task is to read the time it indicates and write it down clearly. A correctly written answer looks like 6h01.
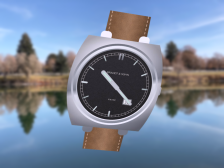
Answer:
10h22
